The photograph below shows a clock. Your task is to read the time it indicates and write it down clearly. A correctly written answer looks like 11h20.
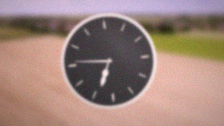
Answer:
6h46
